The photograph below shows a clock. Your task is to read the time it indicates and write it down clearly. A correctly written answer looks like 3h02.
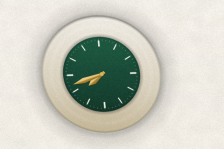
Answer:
7h42
